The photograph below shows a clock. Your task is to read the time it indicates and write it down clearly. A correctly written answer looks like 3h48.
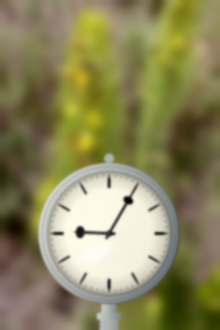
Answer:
9h05
